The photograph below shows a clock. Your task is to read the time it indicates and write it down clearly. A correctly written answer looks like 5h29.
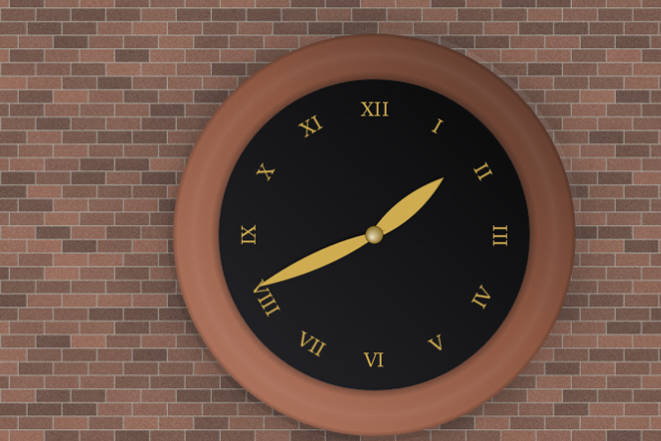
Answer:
1h41
